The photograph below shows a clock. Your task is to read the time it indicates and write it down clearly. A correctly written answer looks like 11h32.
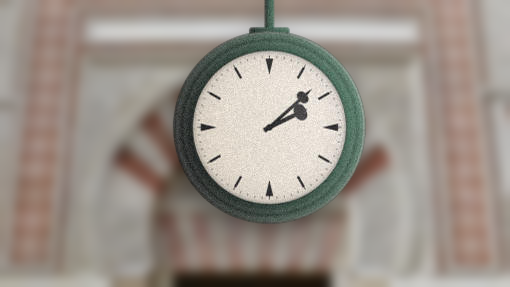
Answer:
2h08
